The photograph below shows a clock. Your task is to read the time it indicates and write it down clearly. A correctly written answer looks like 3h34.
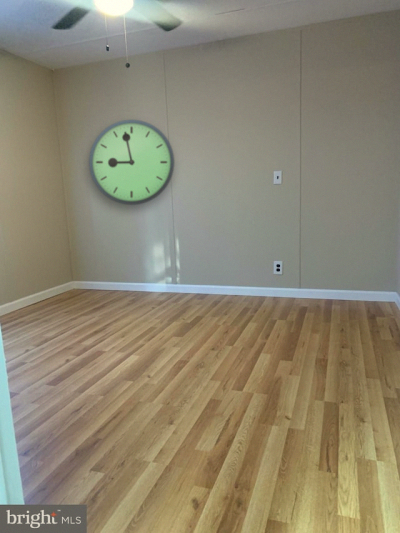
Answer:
8h58
